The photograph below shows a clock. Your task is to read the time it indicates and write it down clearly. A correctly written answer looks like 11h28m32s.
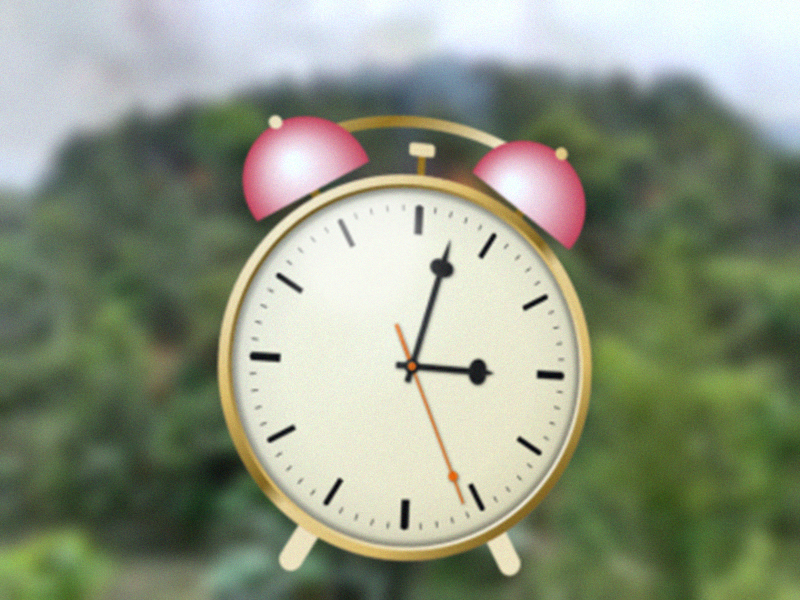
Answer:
3h02m26s
